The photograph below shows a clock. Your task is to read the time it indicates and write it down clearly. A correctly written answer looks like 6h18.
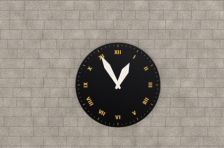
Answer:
12h55
